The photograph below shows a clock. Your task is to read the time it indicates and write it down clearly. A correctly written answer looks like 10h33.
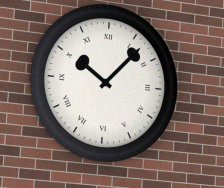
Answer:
10h07
